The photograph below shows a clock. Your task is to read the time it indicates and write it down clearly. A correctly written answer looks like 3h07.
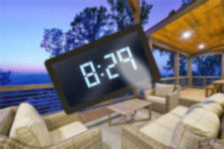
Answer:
8h29
